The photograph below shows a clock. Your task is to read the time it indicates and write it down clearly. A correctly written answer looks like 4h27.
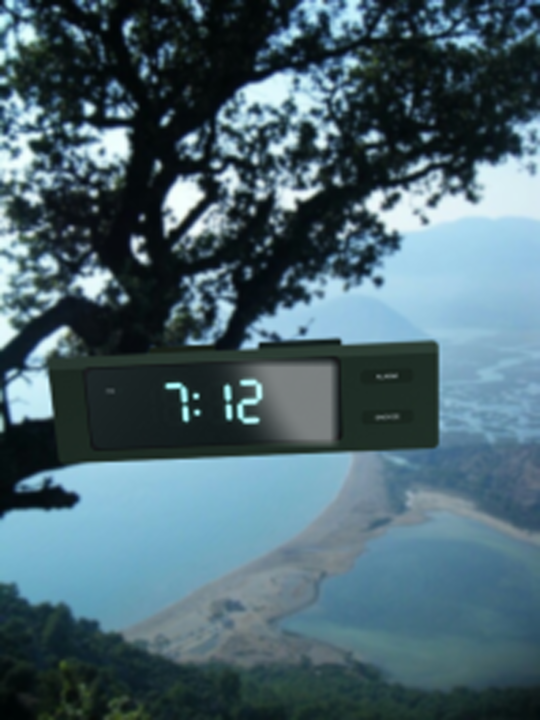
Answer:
7h12
